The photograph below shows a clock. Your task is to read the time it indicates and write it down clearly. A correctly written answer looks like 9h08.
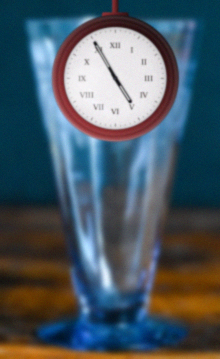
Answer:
4h55
